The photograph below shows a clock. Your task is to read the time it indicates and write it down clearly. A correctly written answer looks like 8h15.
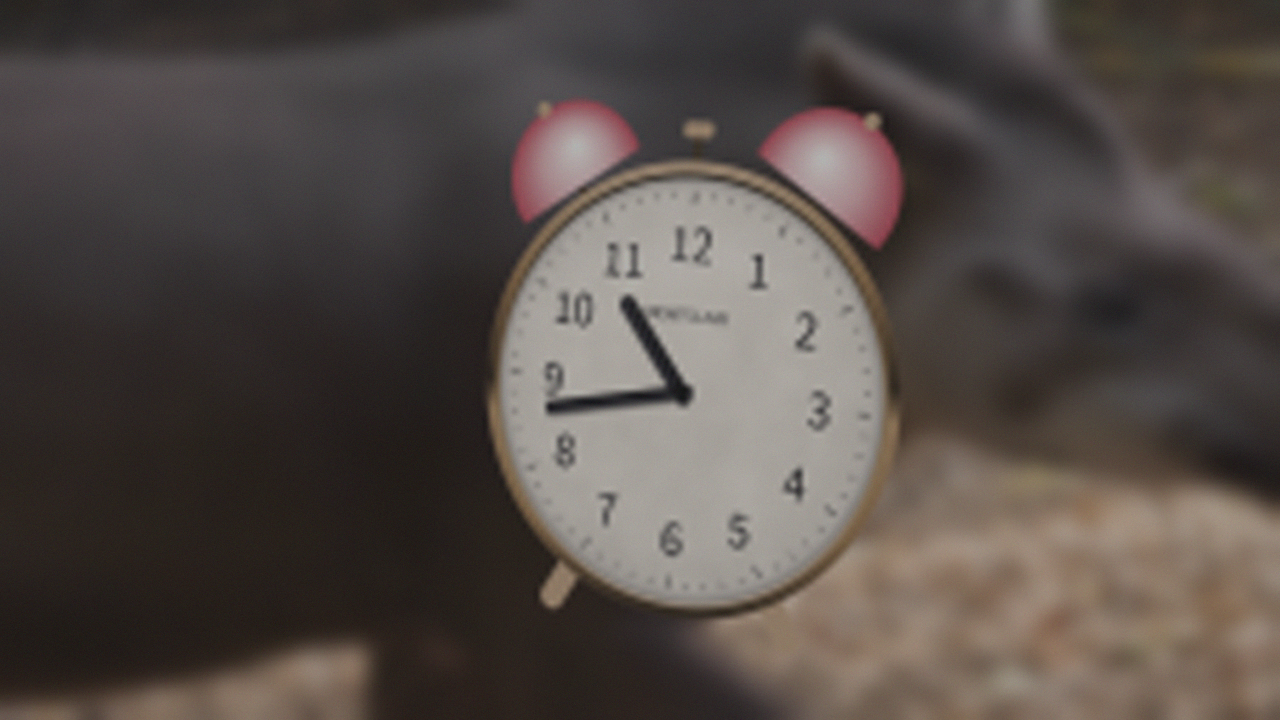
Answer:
10h43
